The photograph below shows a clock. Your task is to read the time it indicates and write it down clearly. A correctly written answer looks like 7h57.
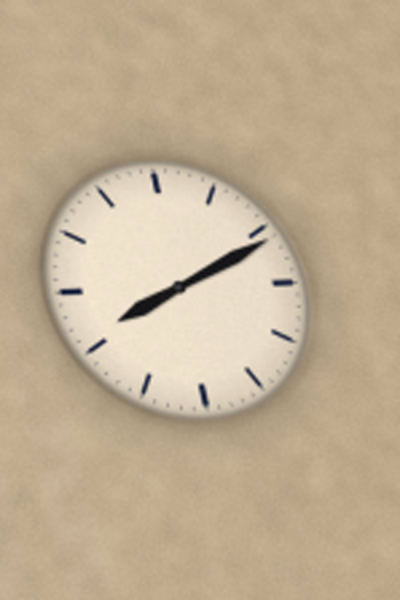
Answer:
8h11
